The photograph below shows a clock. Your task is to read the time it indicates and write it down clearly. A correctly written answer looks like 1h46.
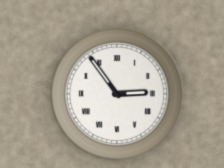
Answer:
2h54
